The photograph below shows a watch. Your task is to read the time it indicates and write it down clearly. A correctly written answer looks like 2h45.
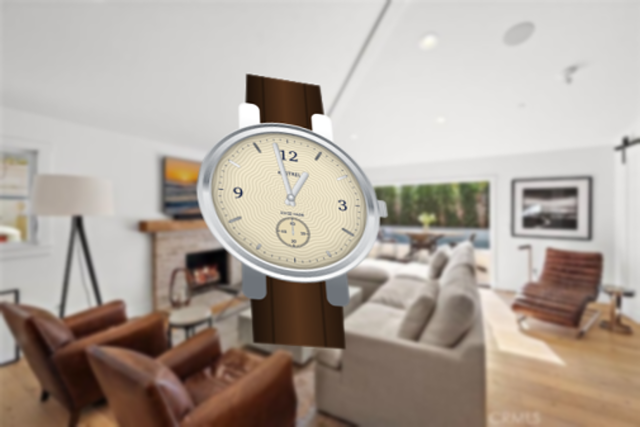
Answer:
12h58
